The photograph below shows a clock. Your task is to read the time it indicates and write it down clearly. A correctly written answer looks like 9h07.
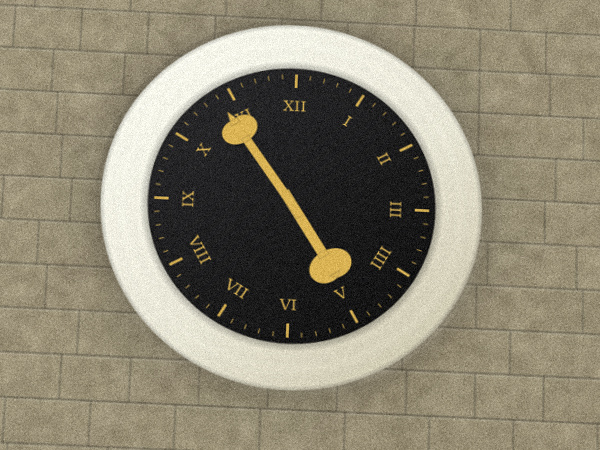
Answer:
4h54
